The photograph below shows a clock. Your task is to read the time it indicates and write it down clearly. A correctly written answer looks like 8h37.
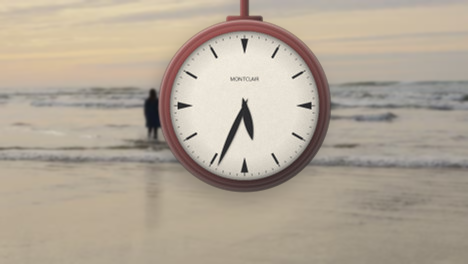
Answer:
5h34
